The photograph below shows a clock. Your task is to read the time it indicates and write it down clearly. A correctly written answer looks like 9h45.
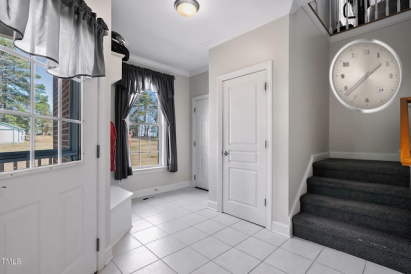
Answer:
1h38
